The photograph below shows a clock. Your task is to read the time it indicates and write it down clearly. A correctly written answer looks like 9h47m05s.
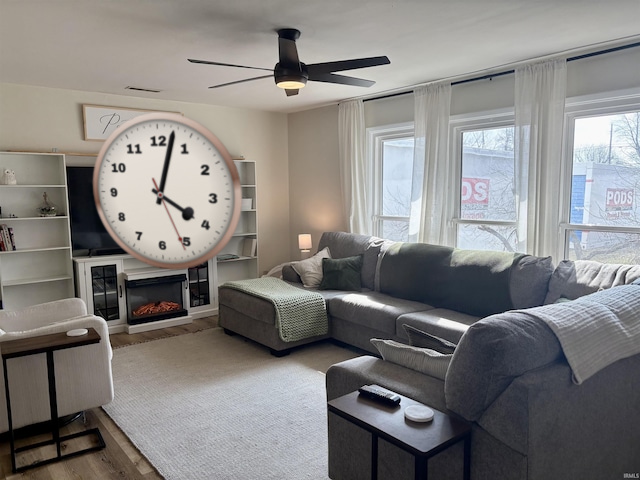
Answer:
4h02m26s
